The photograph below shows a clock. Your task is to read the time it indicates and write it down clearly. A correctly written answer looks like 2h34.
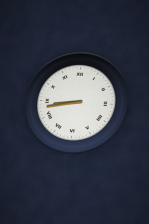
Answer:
8h43
